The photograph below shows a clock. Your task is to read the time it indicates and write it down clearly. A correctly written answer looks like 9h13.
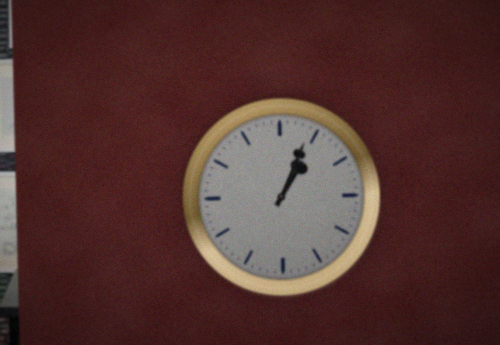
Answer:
1h04
